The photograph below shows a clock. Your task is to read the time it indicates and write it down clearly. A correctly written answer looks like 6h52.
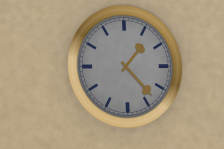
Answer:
1h23
